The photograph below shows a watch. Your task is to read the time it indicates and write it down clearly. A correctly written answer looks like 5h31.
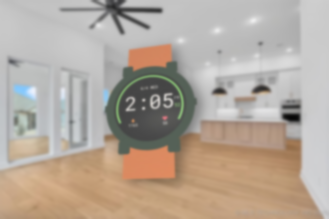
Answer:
2h05
